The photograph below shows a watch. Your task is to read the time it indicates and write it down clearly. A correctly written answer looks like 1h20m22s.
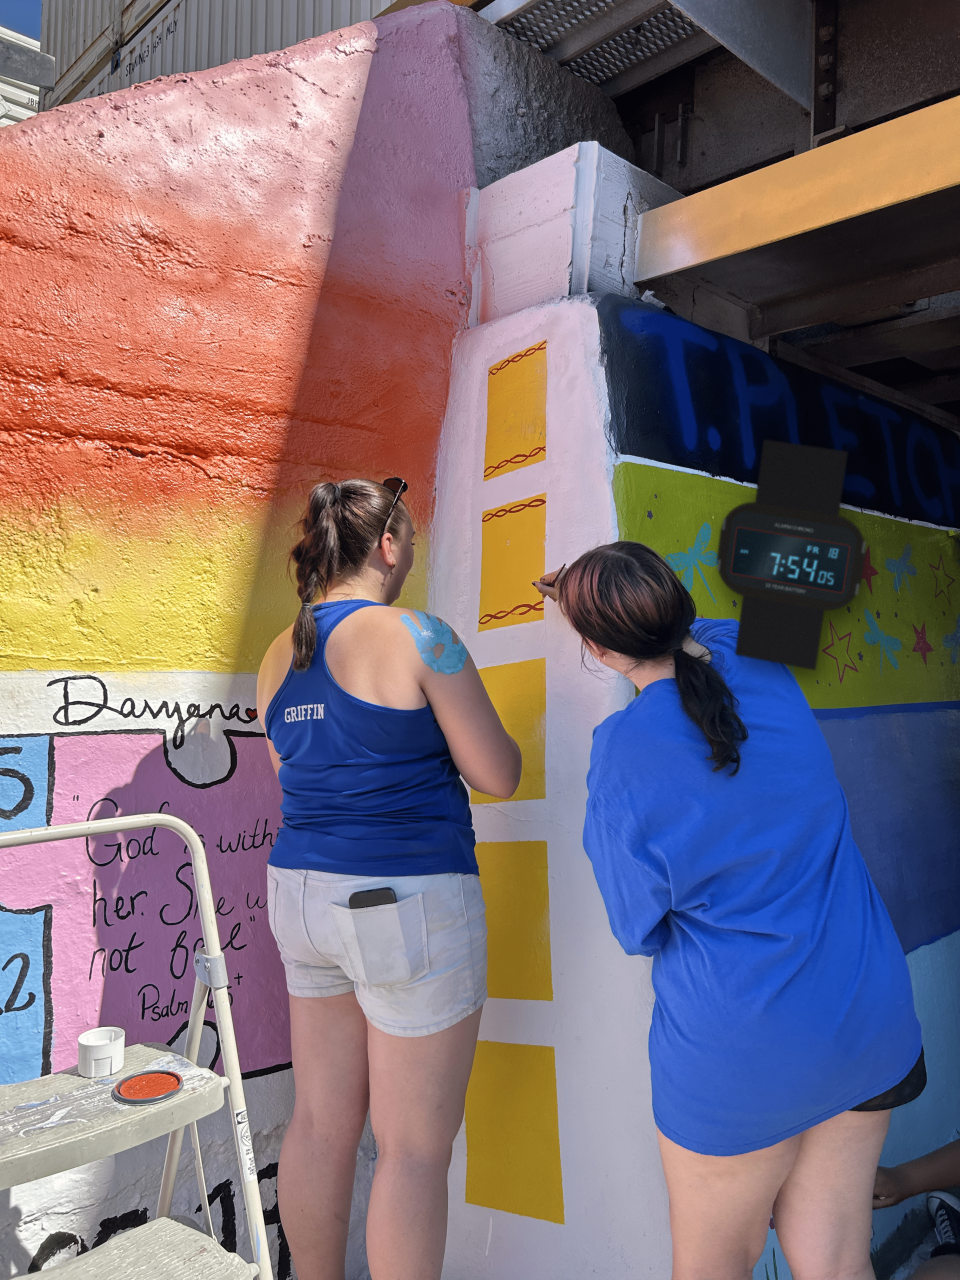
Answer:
7h54m05s
